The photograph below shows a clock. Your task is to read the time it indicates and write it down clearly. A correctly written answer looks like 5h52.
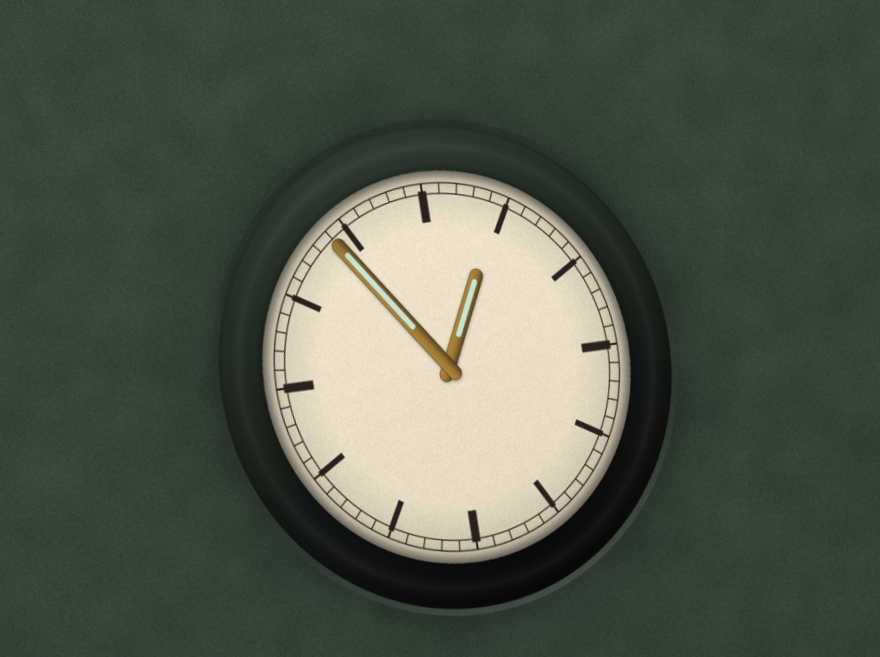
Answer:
12h54
